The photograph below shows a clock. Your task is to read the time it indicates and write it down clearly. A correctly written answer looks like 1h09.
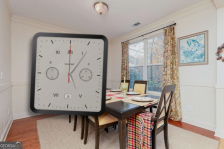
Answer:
5h06
